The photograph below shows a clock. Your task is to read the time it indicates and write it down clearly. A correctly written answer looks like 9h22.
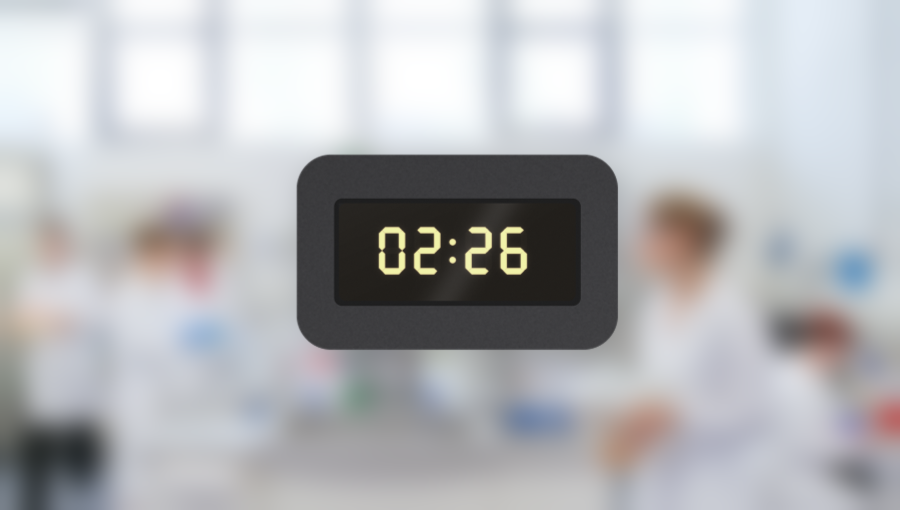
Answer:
2h26
